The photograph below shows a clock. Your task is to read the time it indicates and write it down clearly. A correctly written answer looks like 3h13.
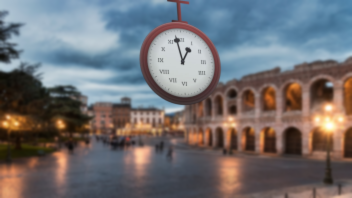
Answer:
12h58
